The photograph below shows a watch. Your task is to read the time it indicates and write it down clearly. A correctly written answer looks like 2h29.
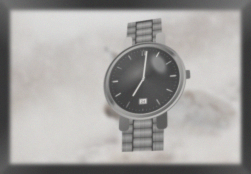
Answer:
7h01
